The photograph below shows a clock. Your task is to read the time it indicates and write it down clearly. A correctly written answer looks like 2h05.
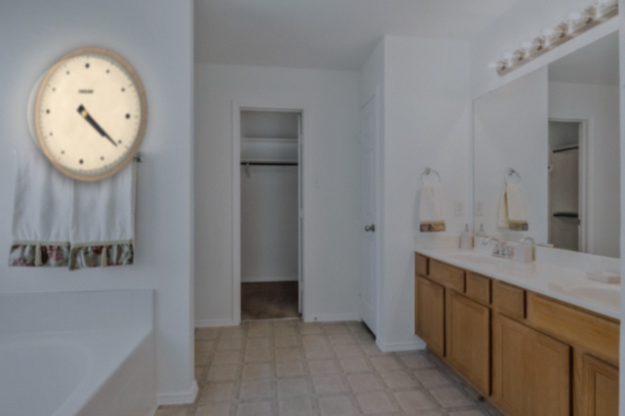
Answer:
4h21
